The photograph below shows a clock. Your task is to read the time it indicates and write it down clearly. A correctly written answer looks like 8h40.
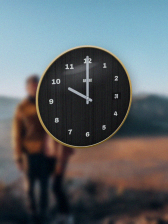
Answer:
10h00
